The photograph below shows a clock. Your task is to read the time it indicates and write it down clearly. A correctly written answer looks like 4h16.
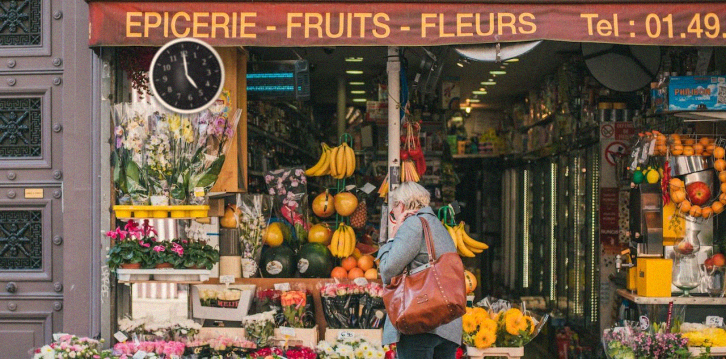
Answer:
5h00
